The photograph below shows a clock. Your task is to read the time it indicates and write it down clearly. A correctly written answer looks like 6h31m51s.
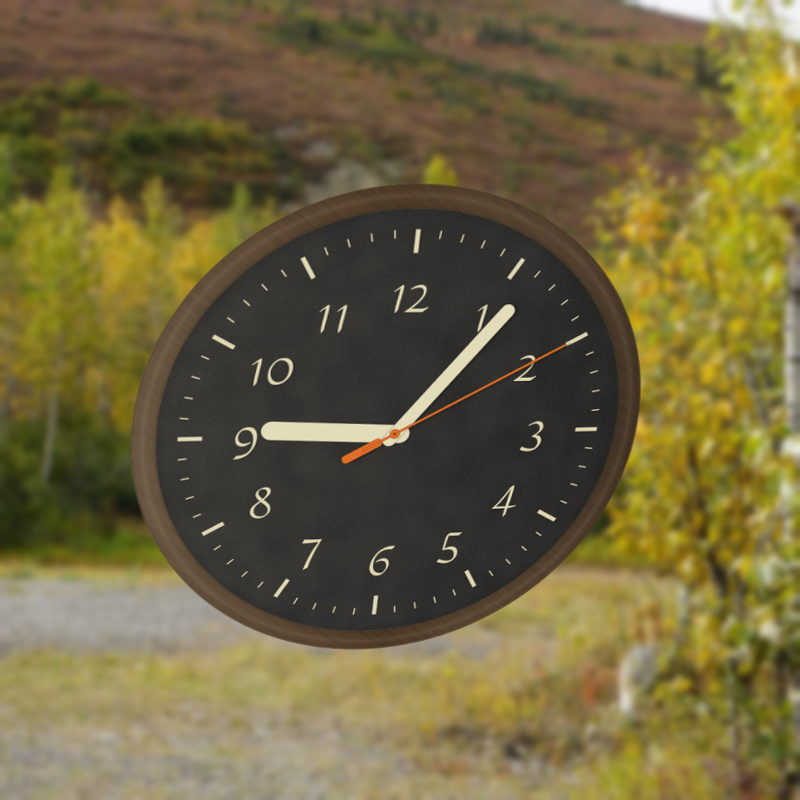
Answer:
9h06m10s
